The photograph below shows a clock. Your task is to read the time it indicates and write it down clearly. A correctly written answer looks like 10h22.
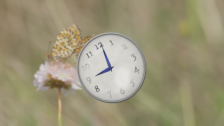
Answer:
9h01
